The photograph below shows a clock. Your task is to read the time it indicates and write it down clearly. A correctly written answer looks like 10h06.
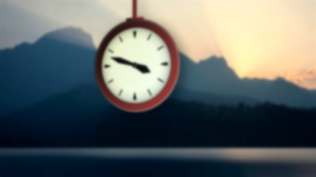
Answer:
3h48
